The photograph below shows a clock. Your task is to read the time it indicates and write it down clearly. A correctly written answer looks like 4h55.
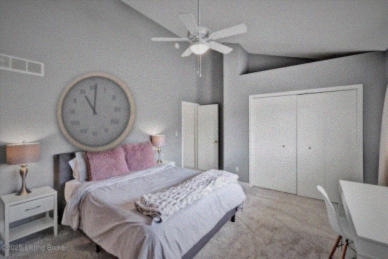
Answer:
11h01
